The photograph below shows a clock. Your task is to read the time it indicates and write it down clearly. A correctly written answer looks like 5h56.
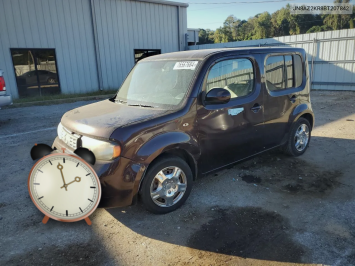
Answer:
1h58
